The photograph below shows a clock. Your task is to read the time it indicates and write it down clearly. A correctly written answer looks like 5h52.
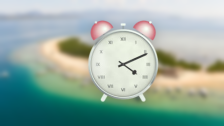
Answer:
4h11
